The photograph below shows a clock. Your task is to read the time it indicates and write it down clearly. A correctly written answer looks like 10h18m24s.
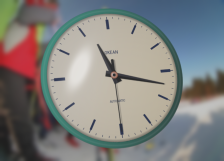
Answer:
11h17m30s
